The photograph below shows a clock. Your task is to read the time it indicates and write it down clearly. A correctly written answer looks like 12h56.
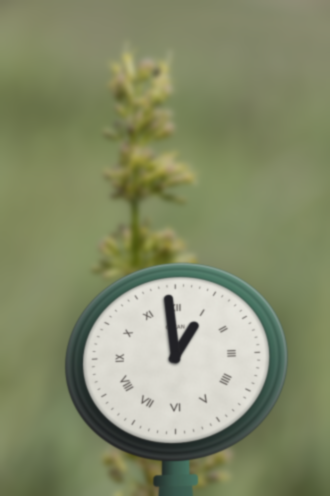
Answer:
12h59
